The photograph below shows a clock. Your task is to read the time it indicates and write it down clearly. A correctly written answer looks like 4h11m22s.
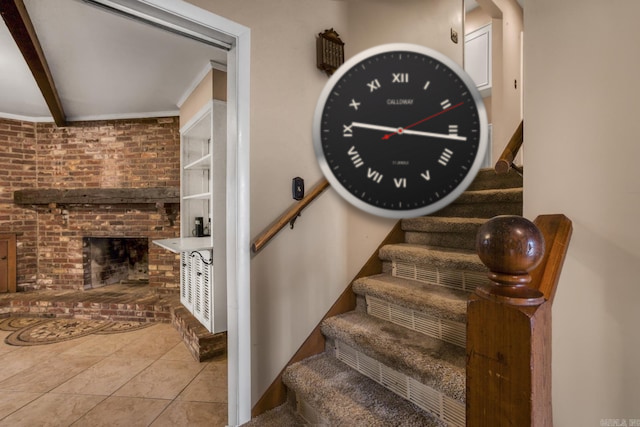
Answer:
9h16m11s
